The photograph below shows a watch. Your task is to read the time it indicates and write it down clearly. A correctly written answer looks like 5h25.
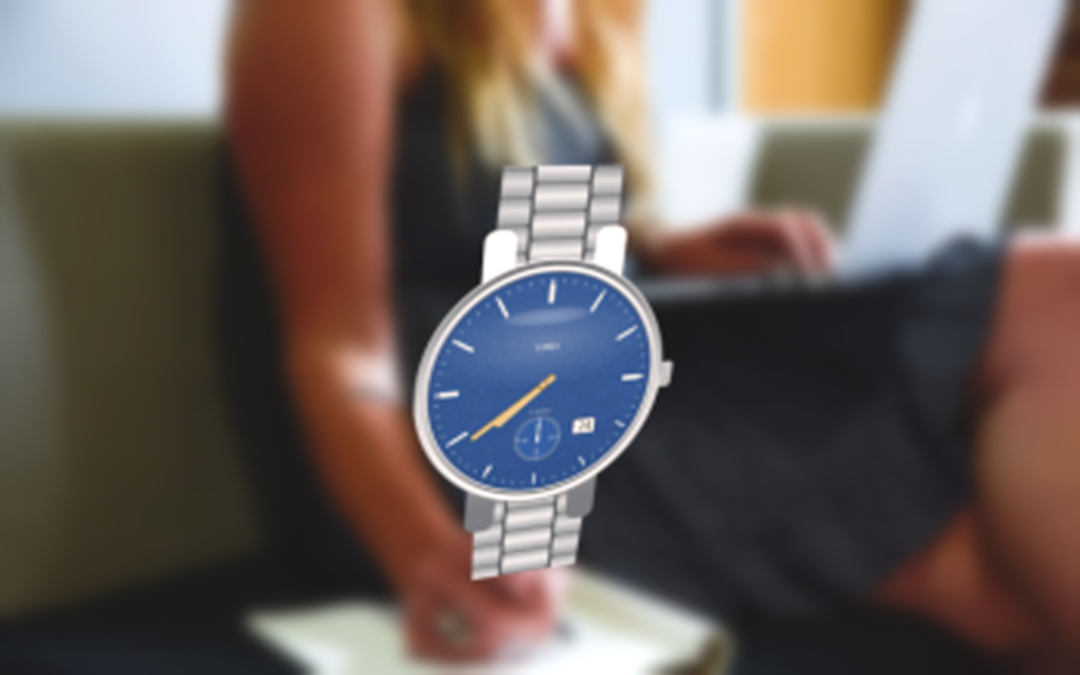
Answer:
7h39
